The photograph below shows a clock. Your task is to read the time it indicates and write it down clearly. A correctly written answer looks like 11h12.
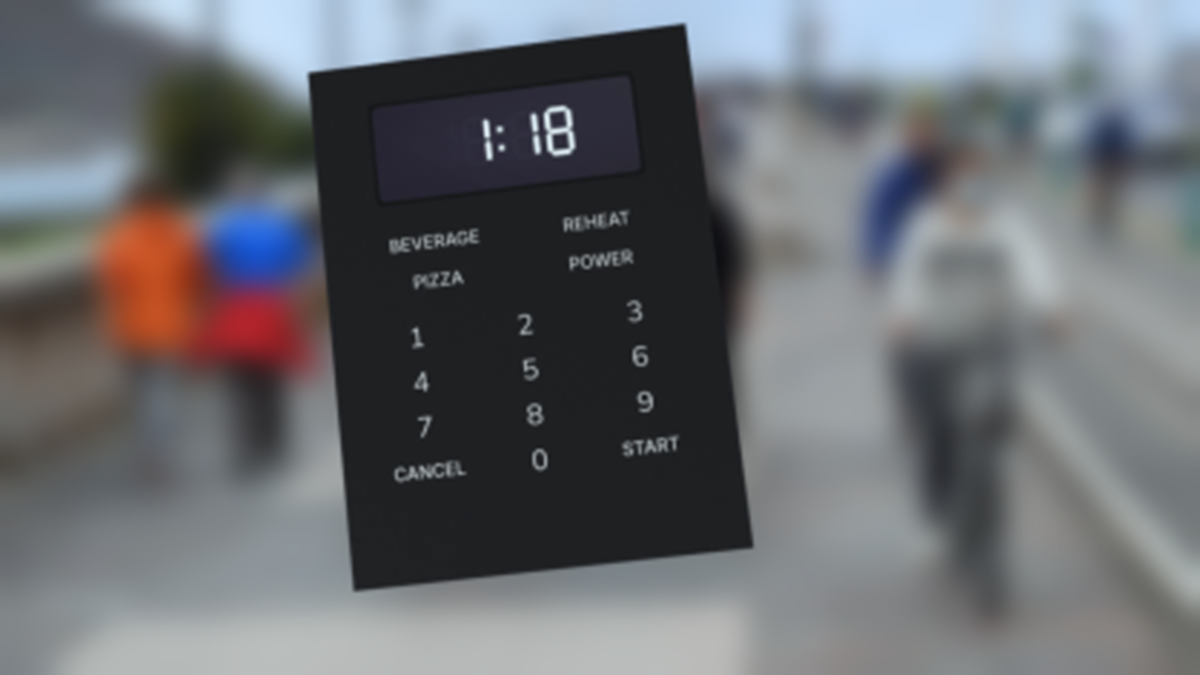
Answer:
1h18
